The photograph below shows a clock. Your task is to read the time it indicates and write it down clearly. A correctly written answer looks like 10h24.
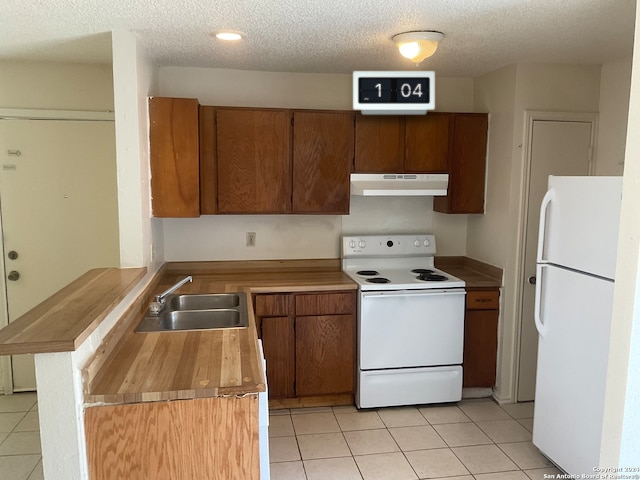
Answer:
1h04
